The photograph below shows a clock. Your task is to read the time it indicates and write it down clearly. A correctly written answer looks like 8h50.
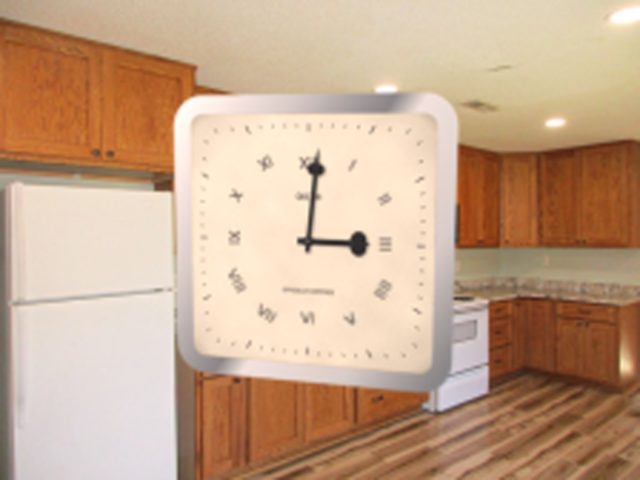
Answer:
3h01
